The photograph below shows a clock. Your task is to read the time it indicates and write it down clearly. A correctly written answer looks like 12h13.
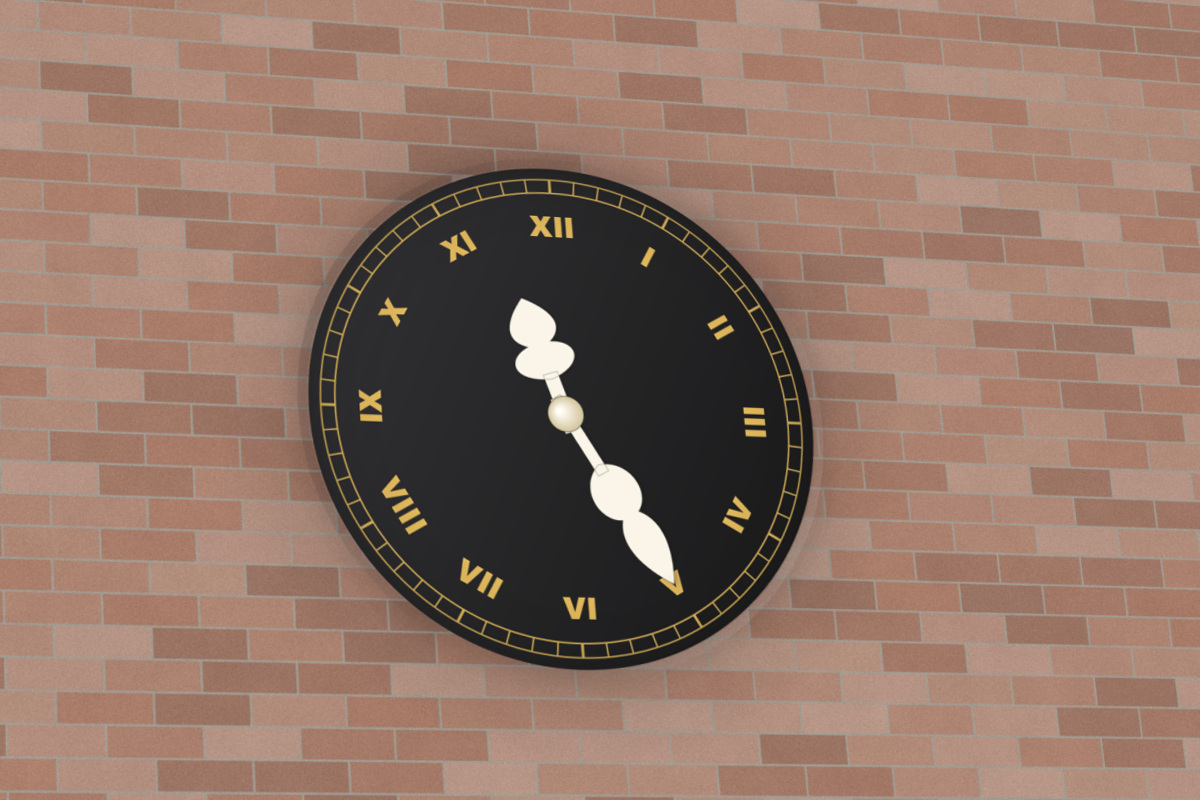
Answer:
11h25
